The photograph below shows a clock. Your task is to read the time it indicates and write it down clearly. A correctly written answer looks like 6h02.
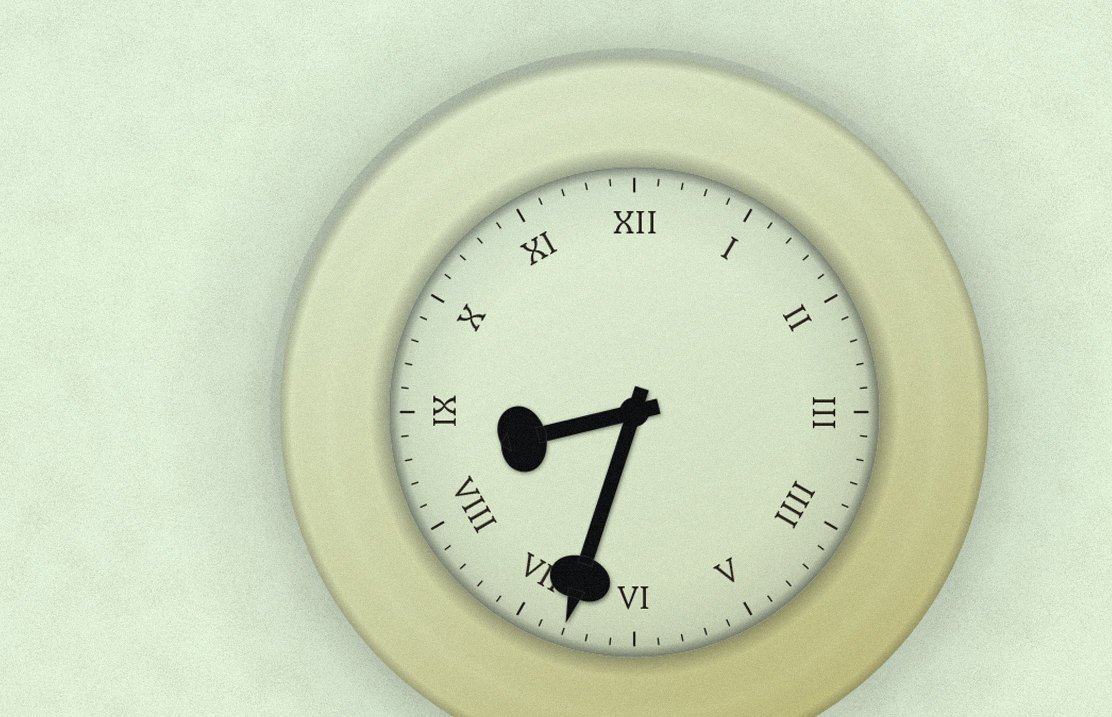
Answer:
8h33
